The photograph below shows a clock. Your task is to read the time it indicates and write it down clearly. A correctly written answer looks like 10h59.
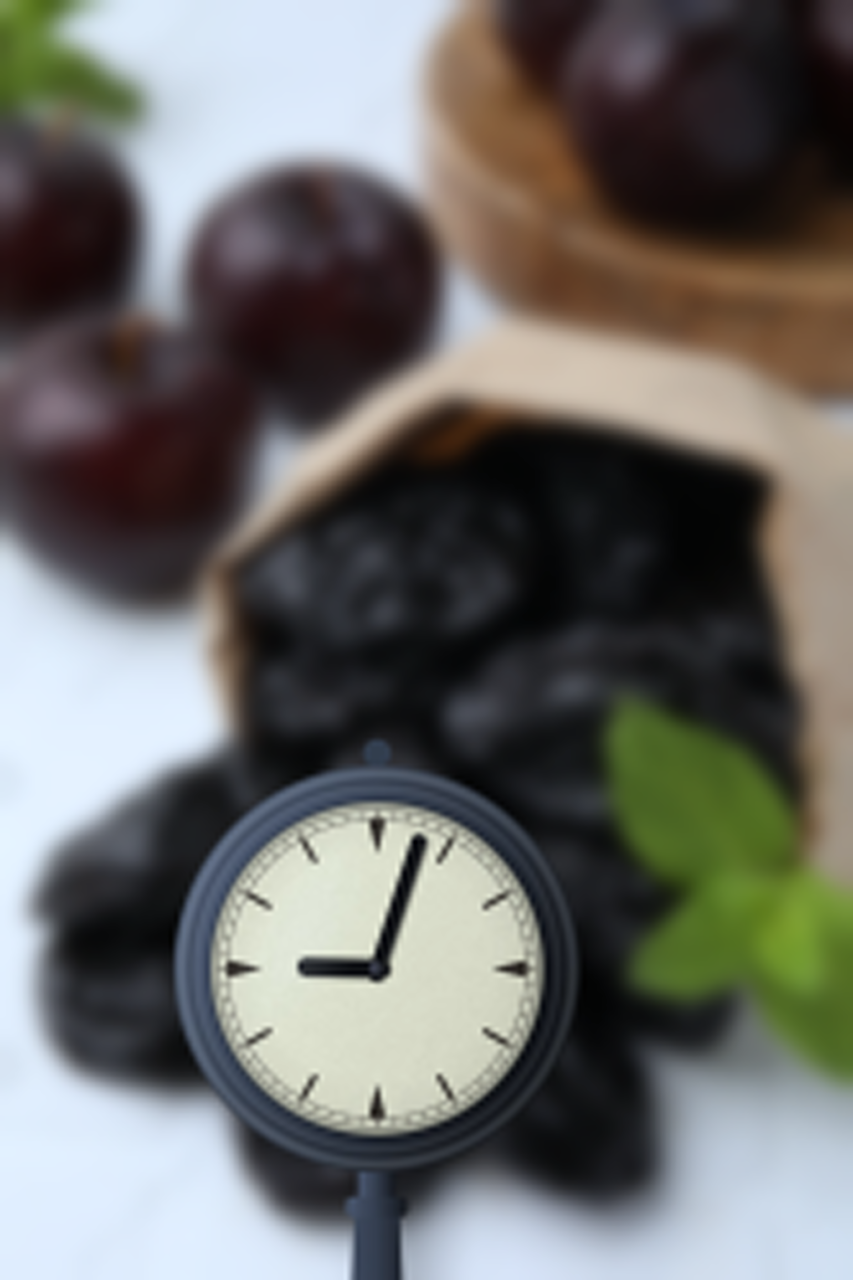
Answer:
9h03
